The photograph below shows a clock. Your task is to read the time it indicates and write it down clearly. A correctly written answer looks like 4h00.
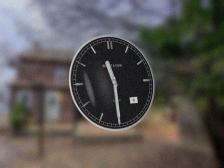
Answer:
11h30
